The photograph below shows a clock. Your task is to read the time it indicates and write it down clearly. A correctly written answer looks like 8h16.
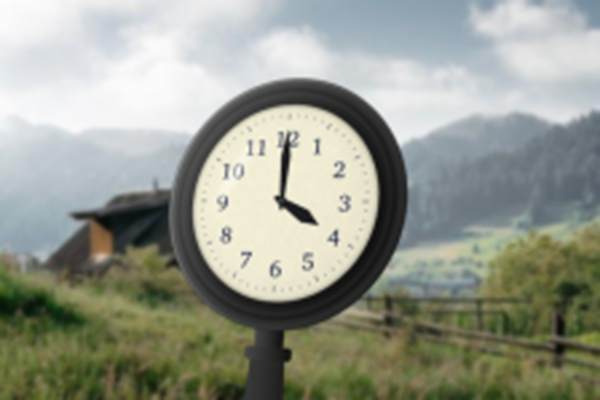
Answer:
4h00
